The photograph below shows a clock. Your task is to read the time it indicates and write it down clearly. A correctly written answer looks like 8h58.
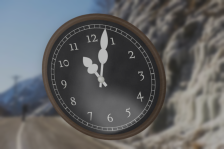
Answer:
11h03
